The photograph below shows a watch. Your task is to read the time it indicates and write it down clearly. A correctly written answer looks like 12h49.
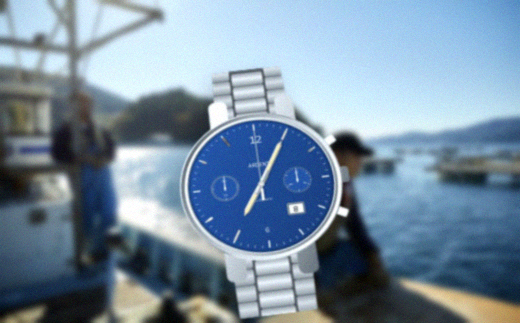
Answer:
7h05
